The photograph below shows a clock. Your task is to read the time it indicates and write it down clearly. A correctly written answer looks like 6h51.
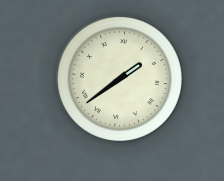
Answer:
1h38
